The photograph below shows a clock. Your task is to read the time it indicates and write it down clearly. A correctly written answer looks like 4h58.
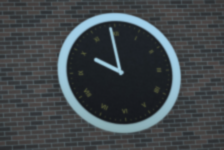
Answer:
9h59
